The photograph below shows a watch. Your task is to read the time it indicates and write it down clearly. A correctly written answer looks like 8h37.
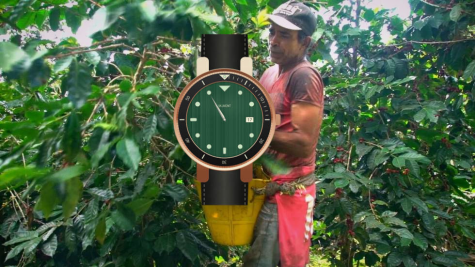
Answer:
10h55
